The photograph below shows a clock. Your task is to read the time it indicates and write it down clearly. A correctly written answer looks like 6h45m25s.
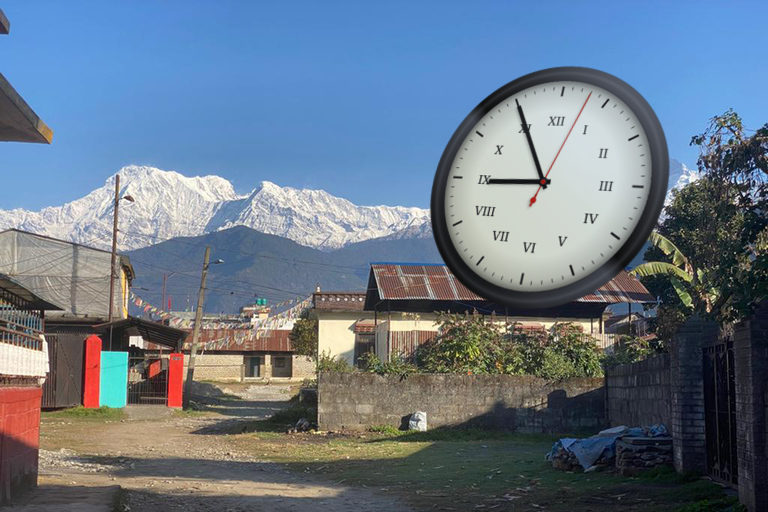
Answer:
8h55m03s
